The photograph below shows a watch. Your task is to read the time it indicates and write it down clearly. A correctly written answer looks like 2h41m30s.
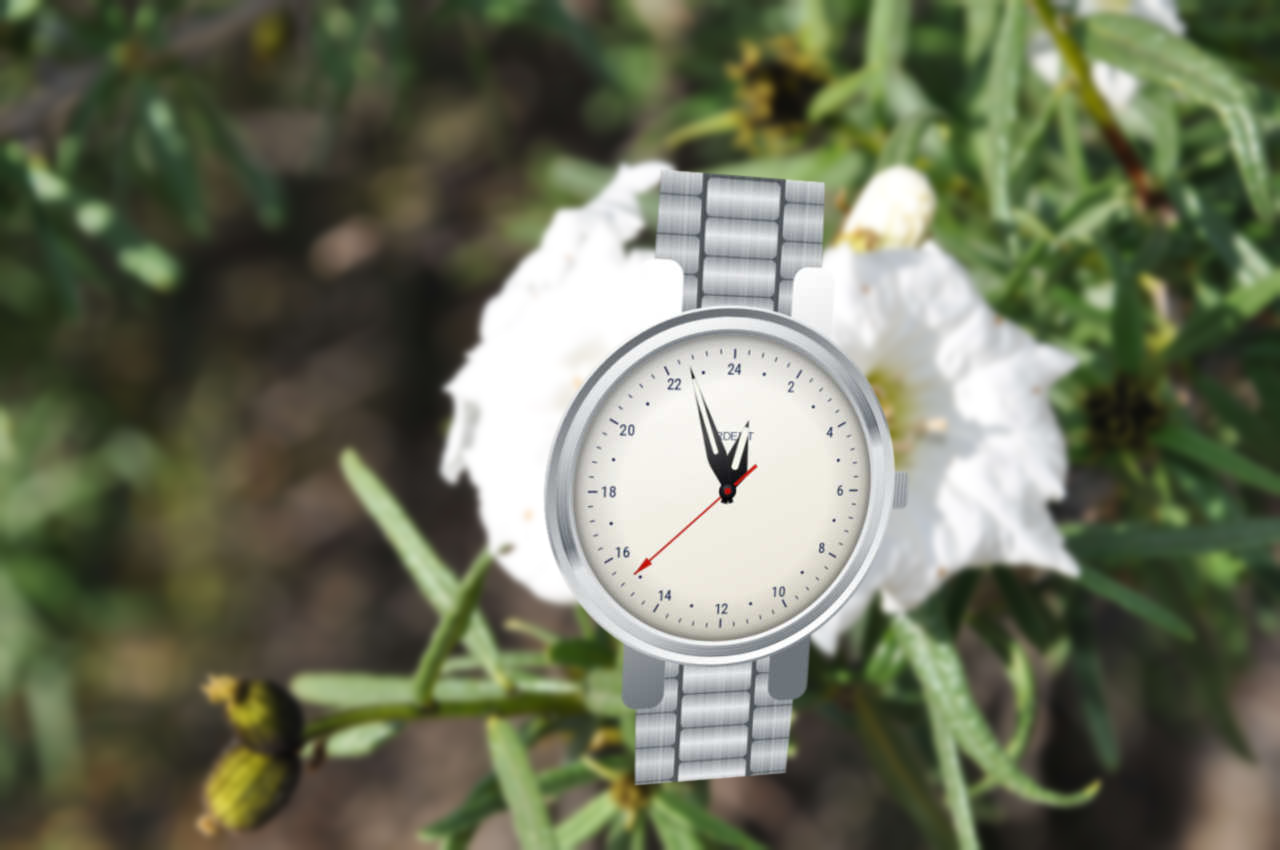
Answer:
0h56m38s
